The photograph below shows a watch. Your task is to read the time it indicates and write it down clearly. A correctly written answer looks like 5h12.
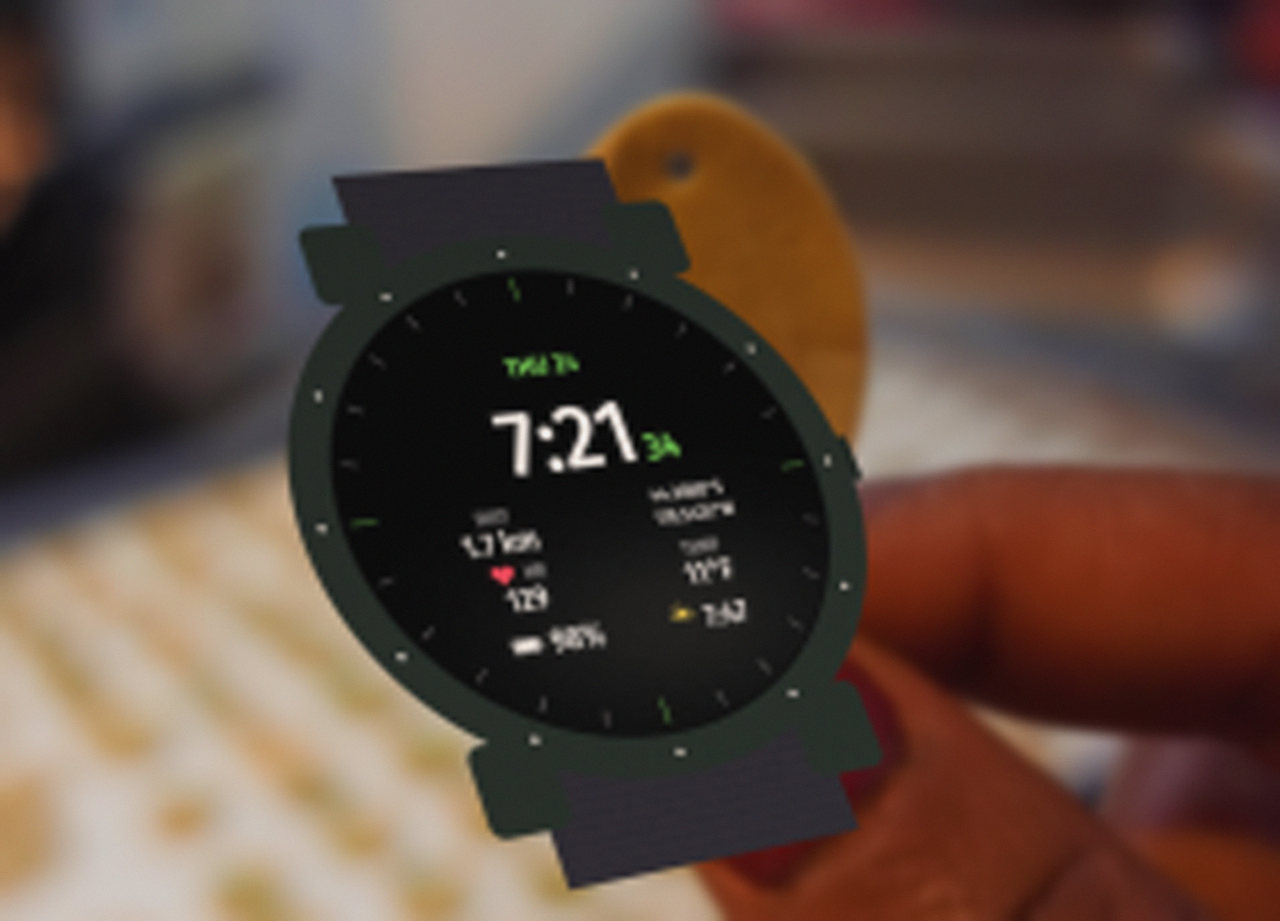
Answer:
7h21
